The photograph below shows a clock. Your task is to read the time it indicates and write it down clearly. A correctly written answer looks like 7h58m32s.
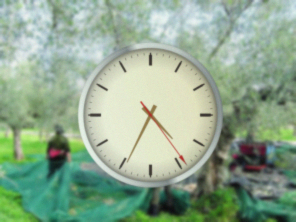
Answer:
4h34m24s
